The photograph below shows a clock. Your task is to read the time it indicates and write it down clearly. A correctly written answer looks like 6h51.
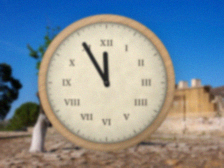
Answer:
11h55
